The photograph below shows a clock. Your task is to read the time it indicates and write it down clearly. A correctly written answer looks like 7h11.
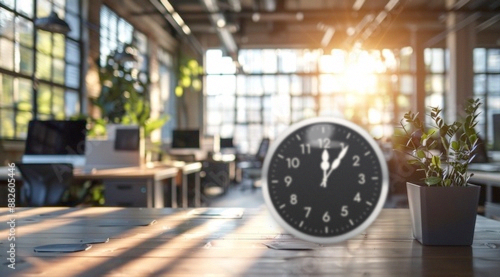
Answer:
12h06
